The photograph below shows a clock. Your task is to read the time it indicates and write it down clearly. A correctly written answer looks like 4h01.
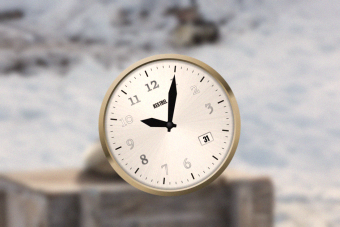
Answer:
10h05
